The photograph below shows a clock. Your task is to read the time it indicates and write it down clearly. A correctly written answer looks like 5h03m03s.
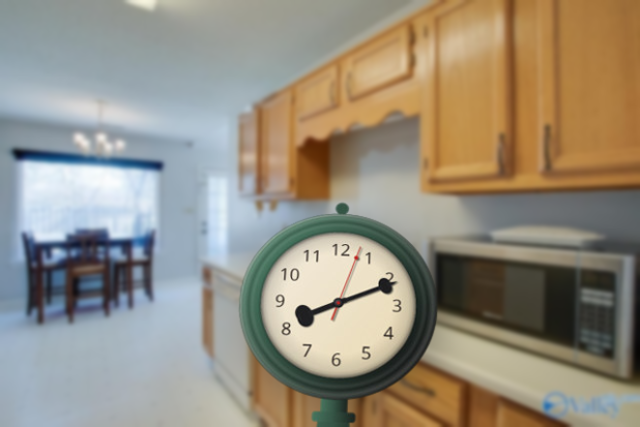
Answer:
8h11m03s
